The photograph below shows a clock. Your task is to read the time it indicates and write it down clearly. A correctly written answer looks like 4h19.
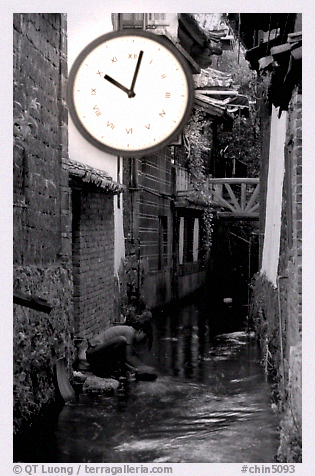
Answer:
10h02
